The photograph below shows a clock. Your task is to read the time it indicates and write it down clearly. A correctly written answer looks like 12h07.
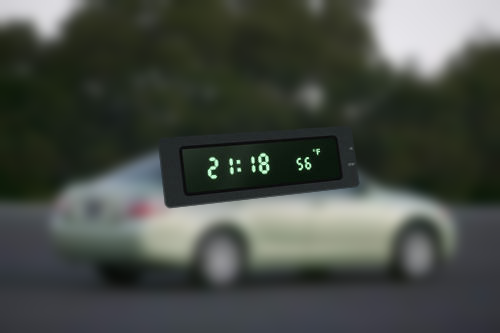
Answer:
21h18
